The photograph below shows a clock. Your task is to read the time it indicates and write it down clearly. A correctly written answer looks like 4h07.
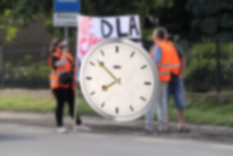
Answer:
7h52
